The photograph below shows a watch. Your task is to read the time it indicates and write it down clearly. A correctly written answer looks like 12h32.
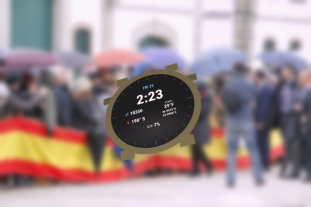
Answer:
2h23
